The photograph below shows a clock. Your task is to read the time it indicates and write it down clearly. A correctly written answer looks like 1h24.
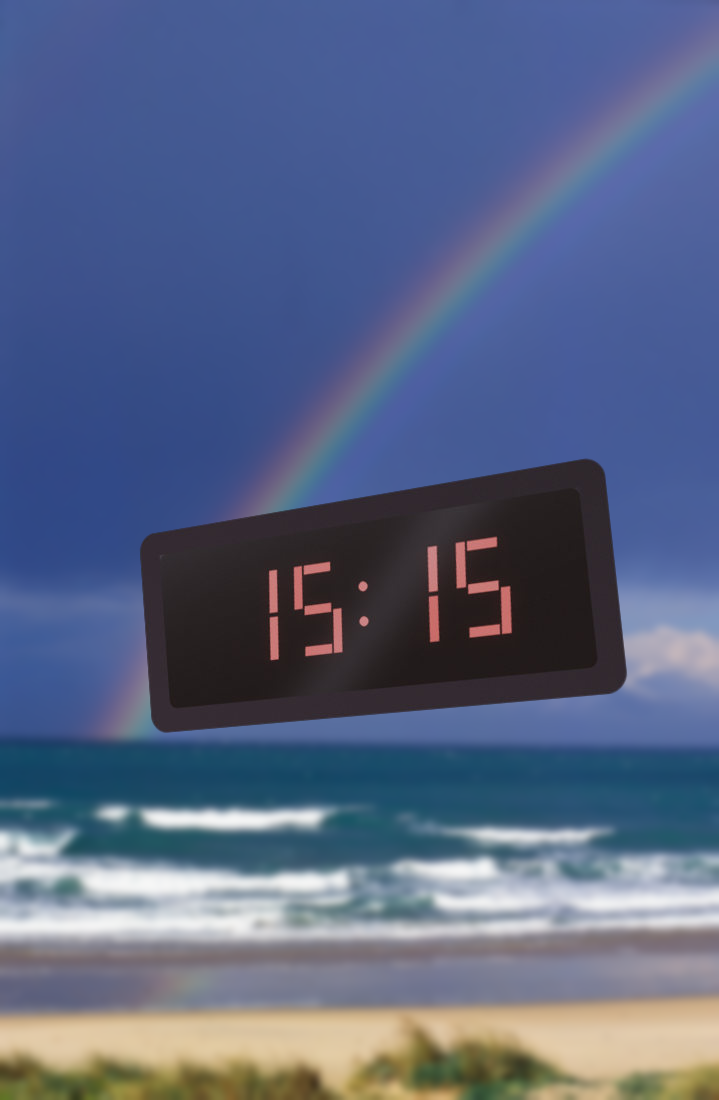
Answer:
15h15
